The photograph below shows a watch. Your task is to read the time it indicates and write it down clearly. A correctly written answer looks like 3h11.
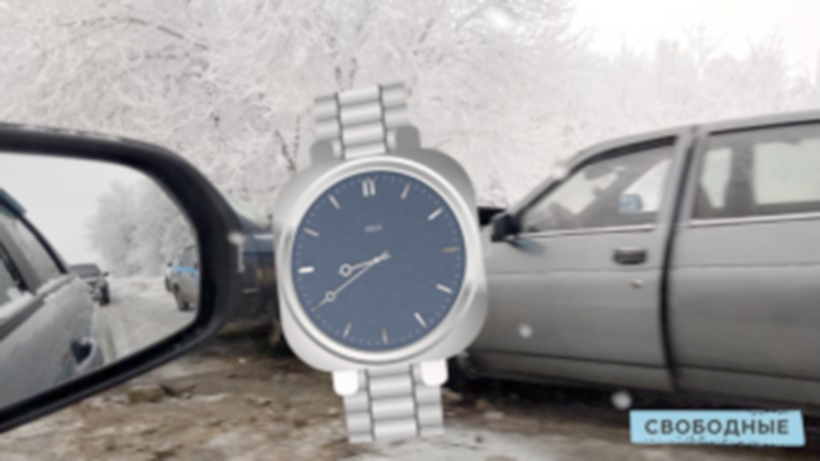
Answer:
8h40
